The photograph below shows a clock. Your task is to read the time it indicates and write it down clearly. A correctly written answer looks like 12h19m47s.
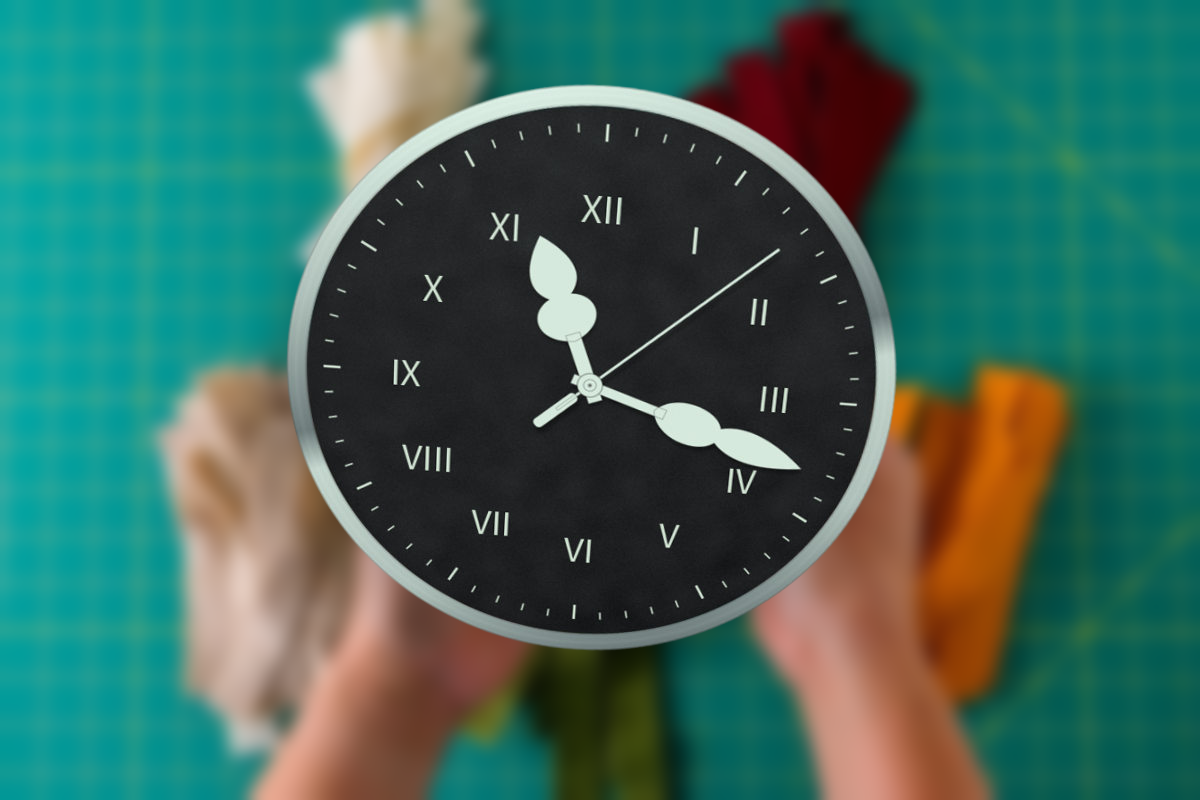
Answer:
11h18m08s
